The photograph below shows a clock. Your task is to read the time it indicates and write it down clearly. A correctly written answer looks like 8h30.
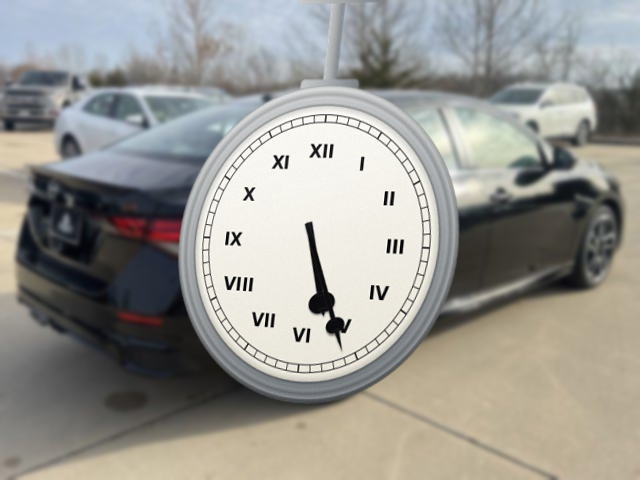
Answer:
5h26
